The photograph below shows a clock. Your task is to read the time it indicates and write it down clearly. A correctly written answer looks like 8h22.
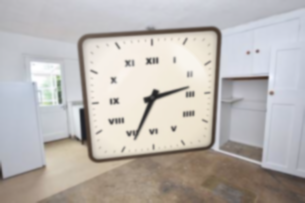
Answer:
2h34
